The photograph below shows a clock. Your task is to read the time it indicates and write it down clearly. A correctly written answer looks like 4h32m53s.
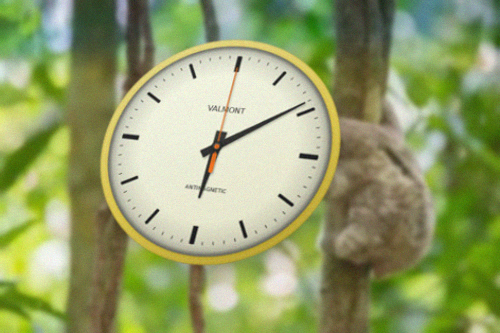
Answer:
6h09m00s
